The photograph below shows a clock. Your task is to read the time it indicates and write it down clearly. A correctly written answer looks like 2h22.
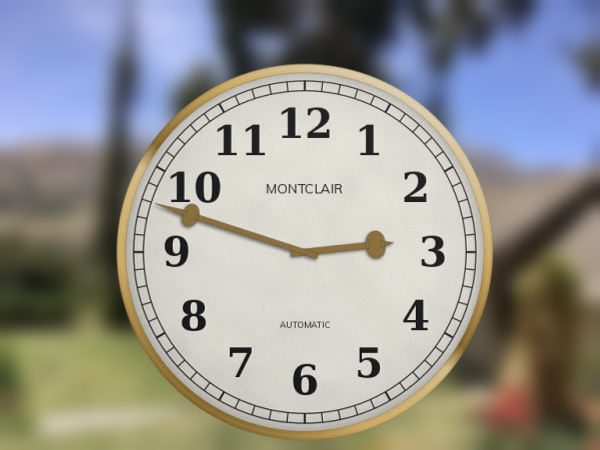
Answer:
2h48
